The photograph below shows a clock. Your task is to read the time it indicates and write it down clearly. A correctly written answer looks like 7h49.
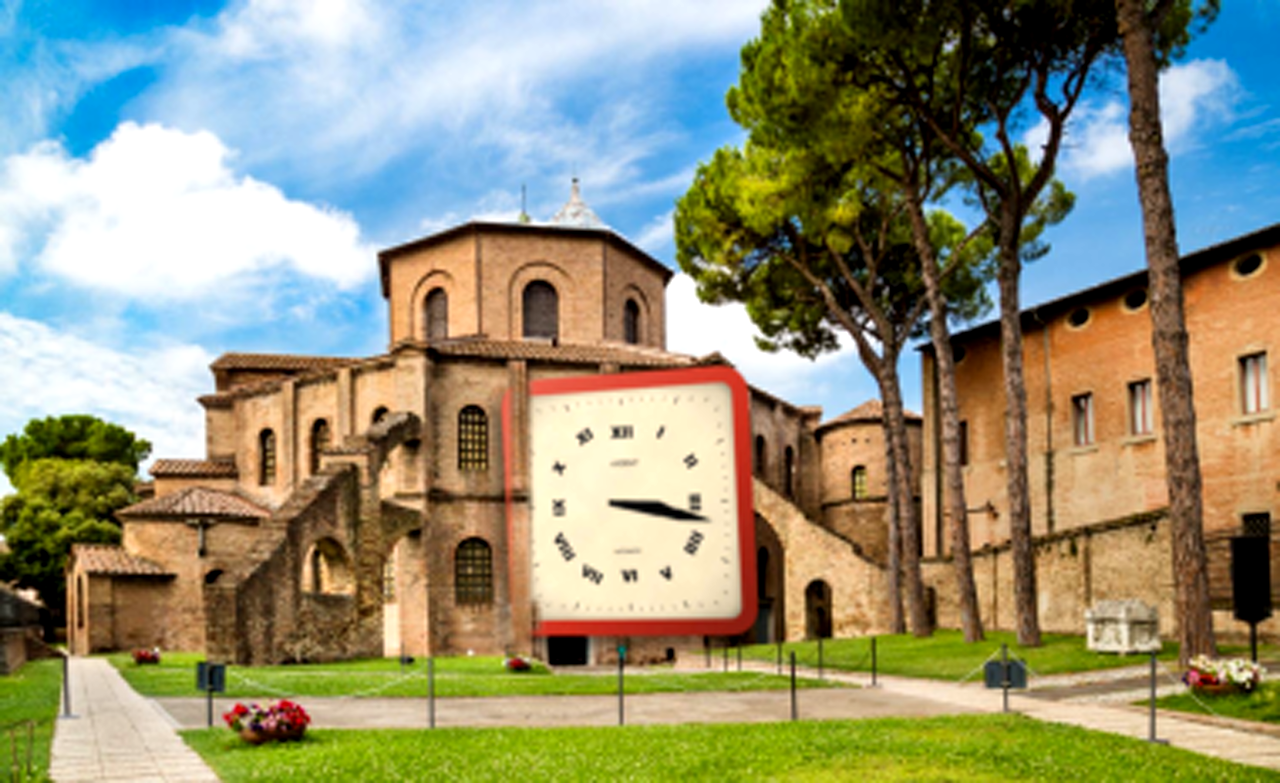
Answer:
3h17
